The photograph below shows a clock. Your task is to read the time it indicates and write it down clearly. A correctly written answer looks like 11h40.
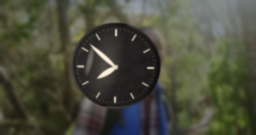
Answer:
7h52
